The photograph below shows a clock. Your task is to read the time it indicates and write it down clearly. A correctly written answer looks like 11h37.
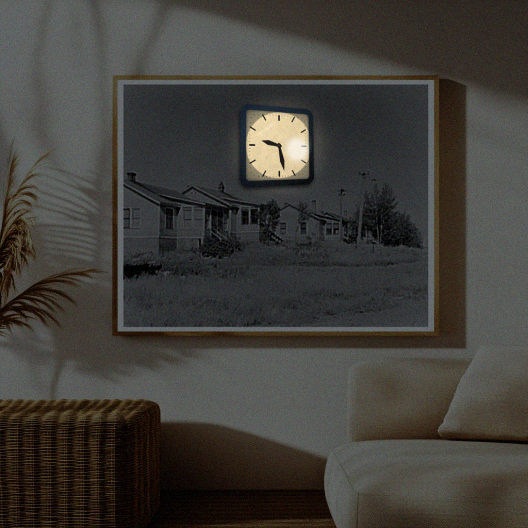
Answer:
9h28
